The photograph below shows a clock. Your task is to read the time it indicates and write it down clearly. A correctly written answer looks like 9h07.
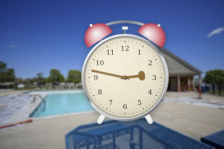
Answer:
2h47
